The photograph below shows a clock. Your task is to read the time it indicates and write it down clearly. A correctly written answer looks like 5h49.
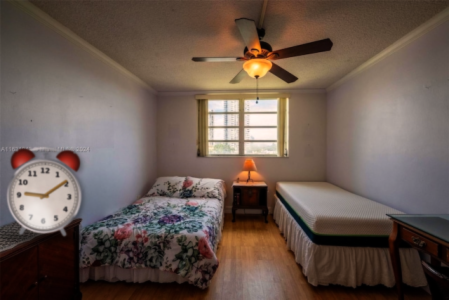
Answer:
9h09
